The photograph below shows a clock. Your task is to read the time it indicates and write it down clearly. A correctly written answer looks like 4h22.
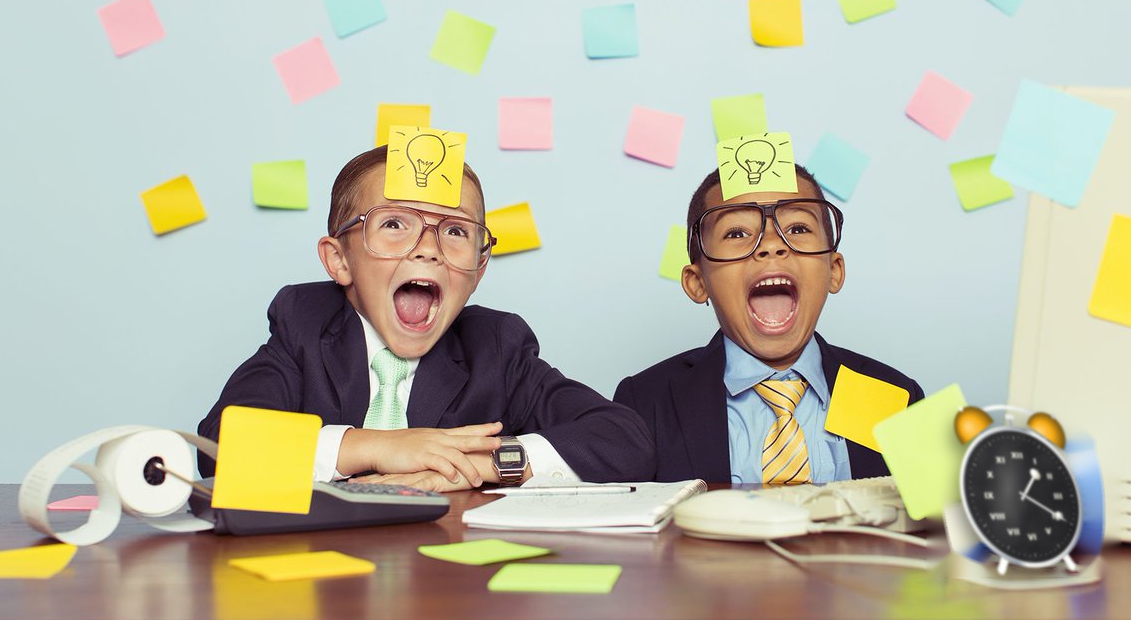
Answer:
1h20
